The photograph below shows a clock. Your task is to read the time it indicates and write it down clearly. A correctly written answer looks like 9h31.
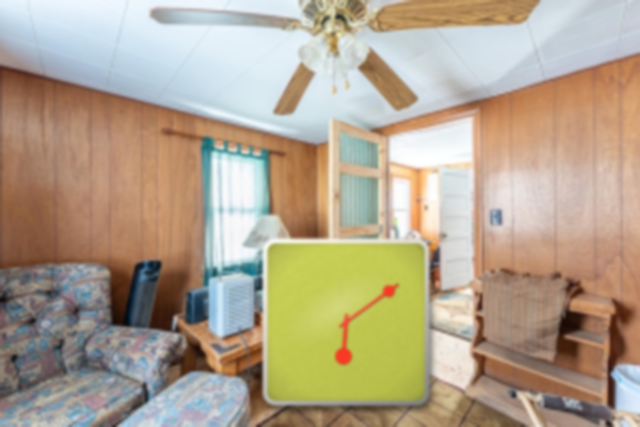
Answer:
6h09
